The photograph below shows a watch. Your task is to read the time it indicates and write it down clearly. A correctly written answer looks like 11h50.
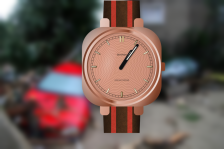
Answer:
1h06
